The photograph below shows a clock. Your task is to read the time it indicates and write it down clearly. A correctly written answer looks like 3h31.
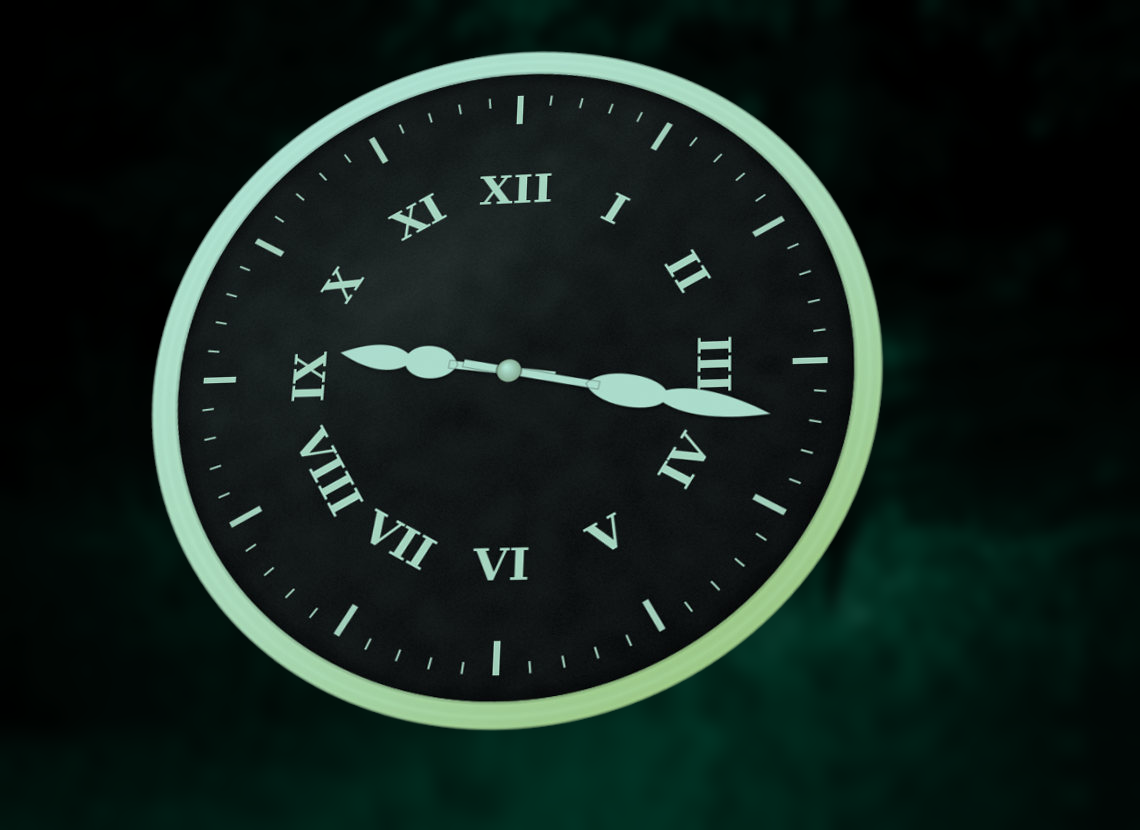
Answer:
9h17
